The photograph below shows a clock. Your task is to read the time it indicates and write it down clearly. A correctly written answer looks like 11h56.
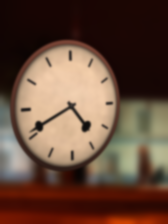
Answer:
4h41
